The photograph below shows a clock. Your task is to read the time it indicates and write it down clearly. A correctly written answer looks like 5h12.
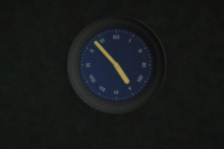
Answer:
4h53
